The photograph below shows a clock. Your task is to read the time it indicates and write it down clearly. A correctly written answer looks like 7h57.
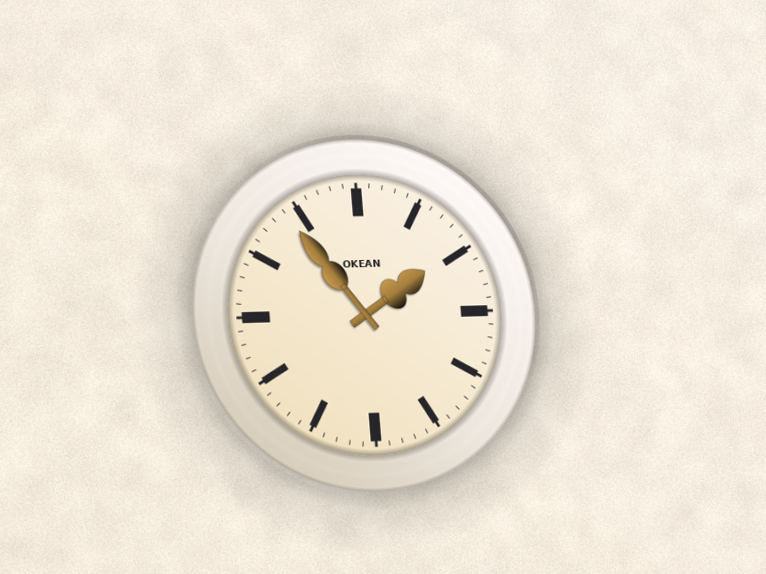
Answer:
1h54
